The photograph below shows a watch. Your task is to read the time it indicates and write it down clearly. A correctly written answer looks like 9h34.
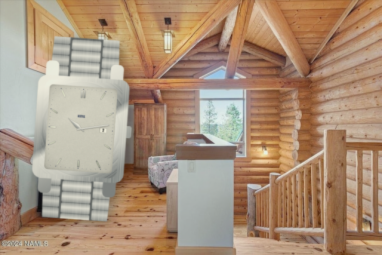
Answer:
10h13
